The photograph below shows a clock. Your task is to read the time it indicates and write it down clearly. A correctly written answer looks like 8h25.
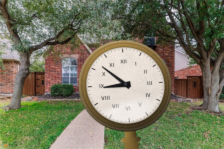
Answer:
8h52
